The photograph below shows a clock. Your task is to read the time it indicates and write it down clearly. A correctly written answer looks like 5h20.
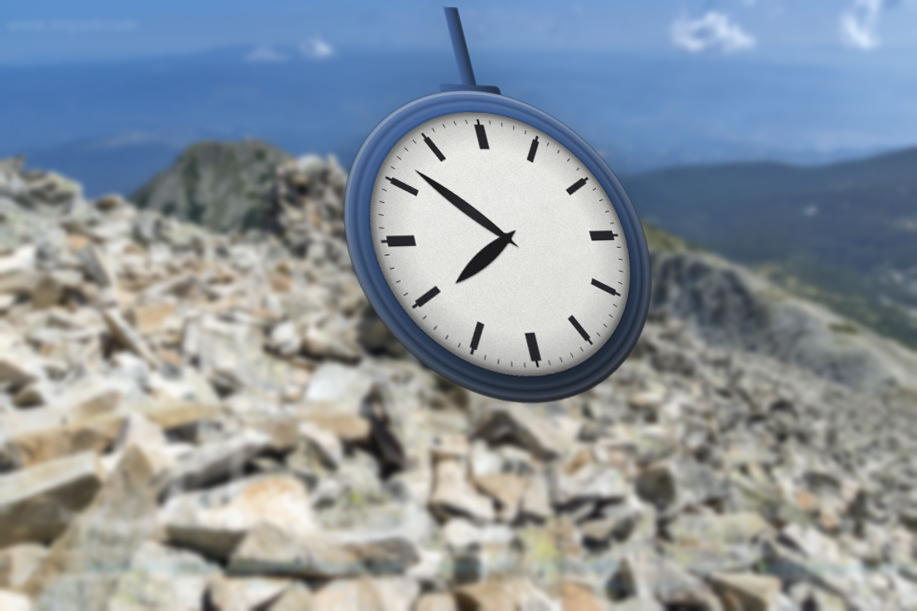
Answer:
7h52
